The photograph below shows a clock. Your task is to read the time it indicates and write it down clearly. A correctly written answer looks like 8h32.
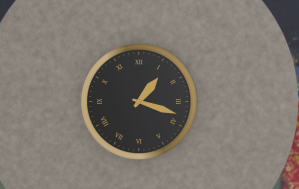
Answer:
1h18
